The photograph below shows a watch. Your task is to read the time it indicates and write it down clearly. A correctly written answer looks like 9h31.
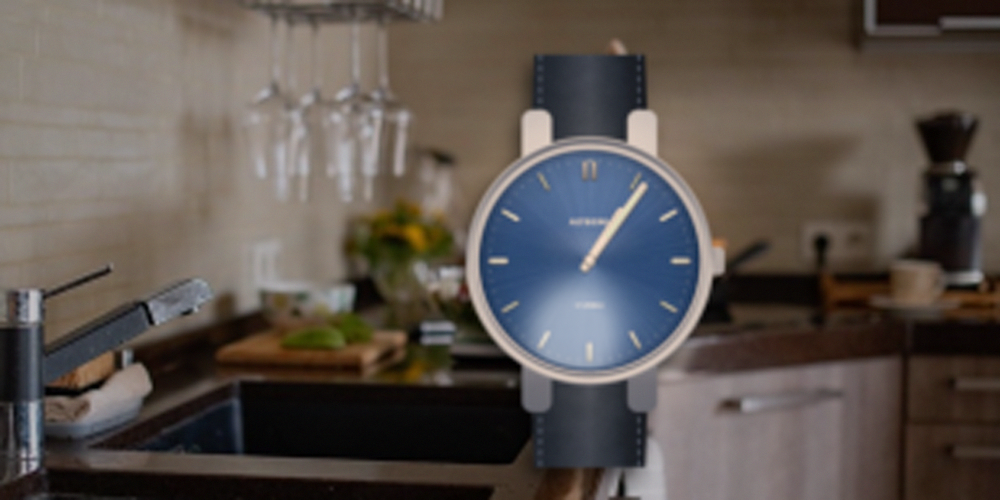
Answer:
1h06
